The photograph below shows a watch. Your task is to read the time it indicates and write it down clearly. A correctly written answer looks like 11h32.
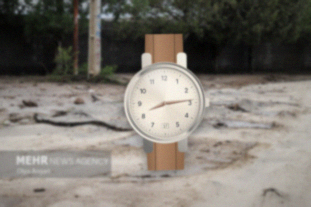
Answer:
8h14
